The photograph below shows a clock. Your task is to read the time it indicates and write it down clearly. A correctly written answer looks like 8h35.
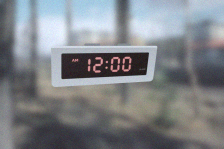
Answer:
12h00
